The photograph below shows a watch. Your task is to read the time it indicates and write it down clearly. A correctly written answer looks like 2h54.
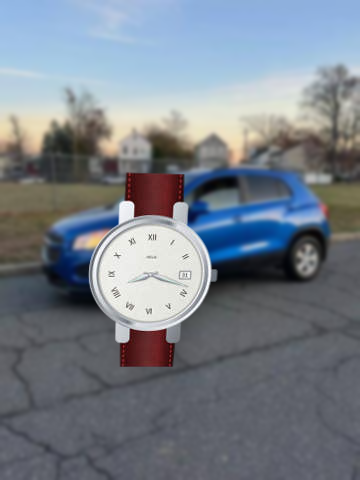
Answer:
8h18
